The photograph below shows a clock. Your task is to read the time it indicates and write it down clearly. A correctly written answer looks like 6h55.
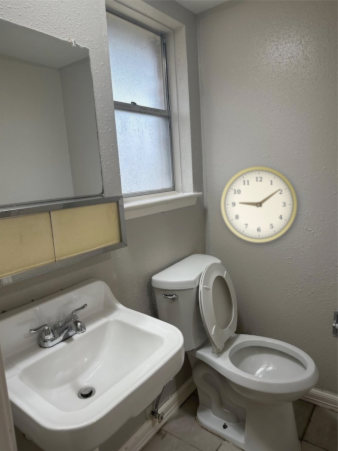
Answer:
9h09
